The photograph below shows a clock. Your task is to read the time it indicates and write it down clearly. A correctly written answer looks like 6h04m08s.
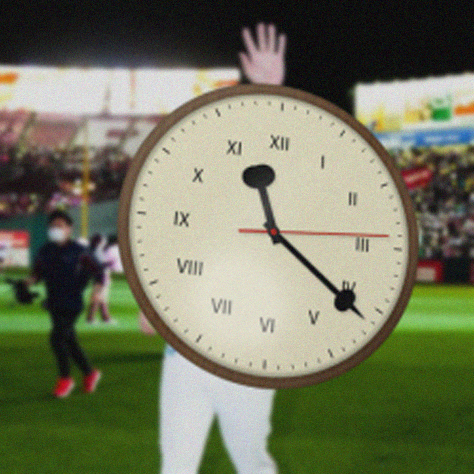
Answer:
11h21m14s
